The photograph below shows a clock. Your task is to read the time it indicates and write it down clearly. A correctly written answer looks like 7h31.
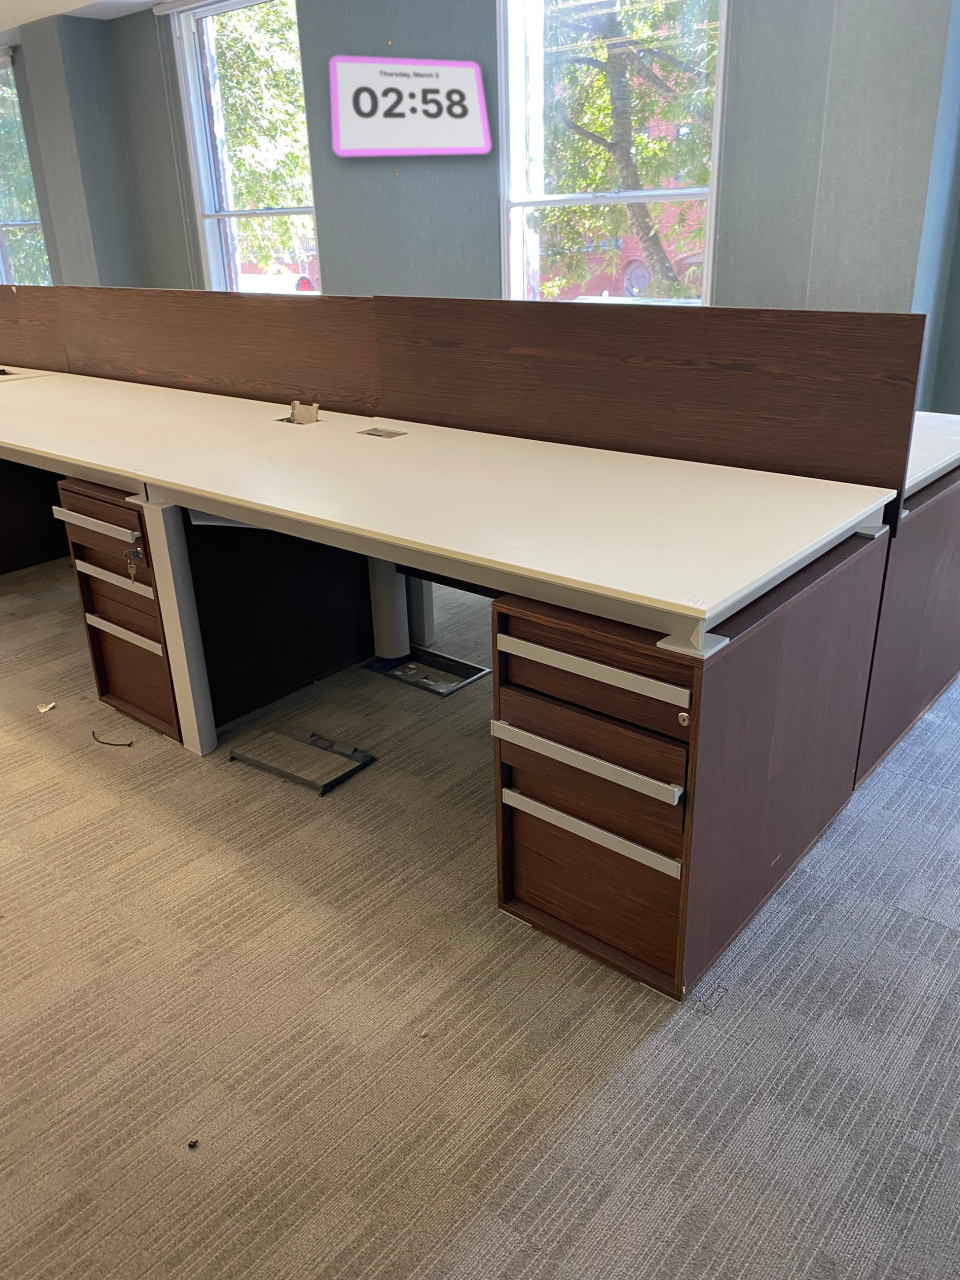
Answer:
2h58
